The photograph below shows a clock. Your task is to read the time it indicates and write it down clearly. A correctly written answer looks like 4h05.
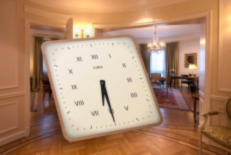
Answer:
6h30
